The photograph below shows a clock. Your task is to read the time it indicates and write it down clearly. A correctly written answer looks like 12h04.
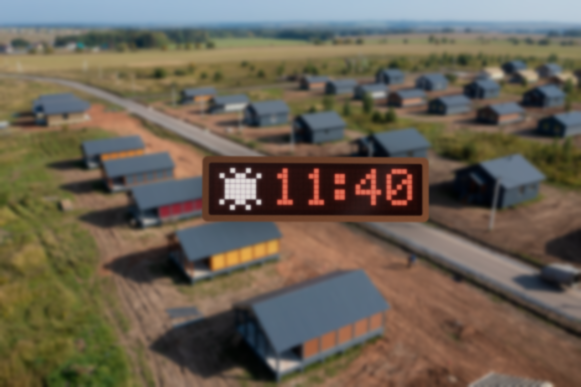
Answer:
11h40
